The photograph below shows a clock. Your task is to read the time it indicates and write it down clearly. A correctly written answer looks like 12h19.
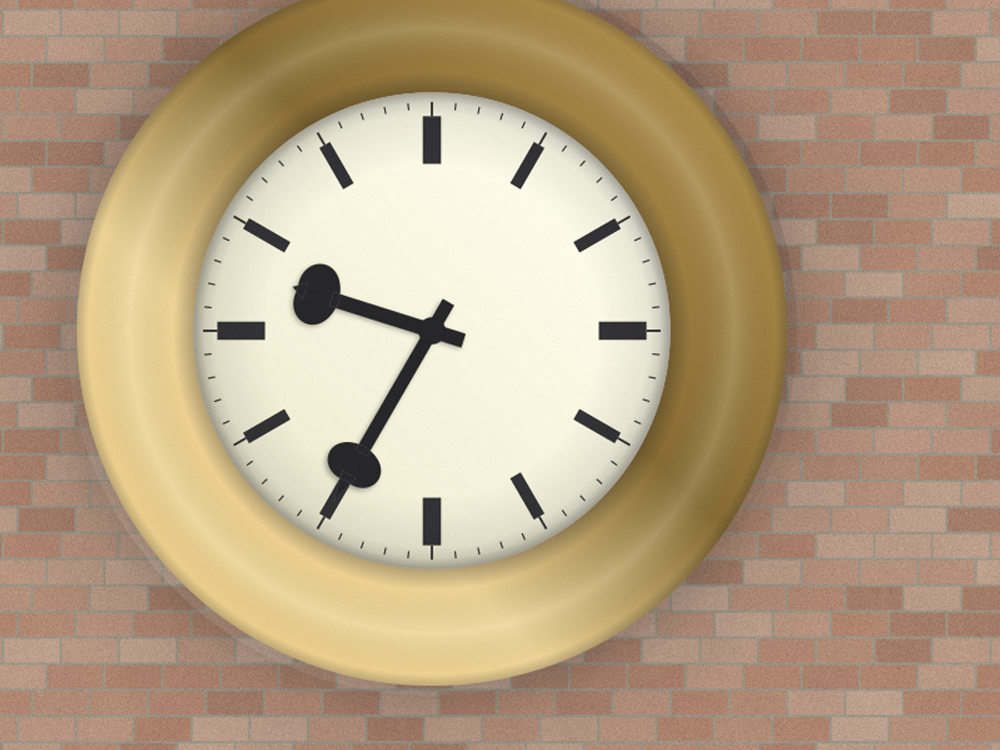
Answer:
9h35
